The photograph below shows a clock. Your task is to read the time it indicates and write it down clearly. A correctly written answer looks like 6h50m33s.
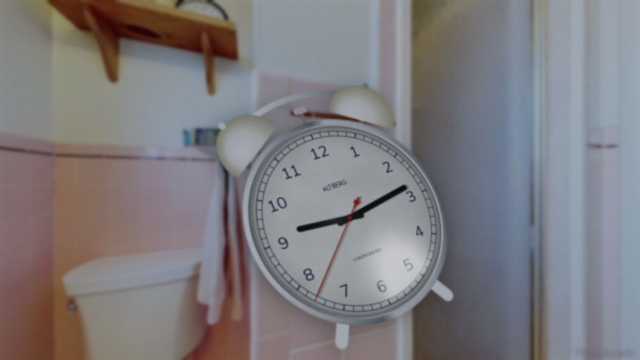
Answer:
9h13m38s
